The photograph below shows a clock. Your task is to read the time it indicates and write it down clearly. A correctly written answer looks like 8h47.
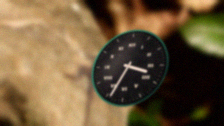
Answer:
3h34
